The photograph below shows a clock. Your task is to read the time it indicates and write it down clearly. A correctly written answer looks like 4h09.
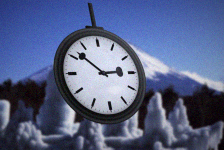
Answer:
2h52
